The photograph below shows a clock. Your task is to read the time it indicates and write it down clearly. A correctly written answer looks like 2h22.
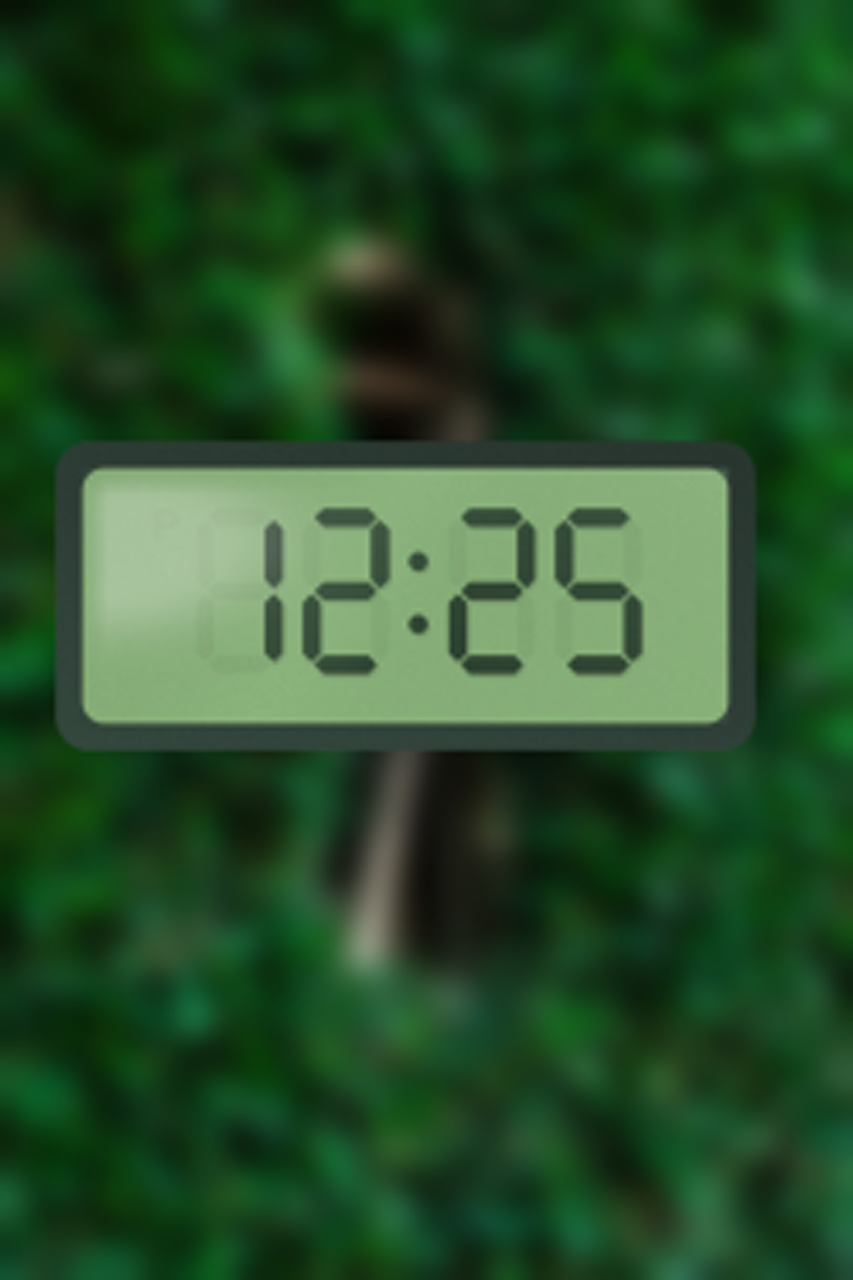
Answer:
12h25
